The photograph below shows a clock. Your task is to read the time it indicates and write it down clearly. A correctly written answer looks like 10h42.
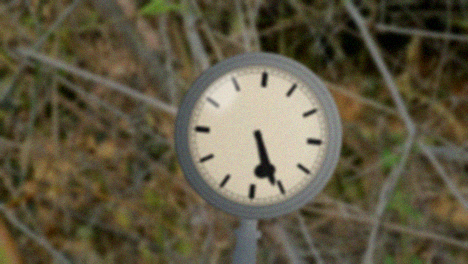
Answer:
5h26
